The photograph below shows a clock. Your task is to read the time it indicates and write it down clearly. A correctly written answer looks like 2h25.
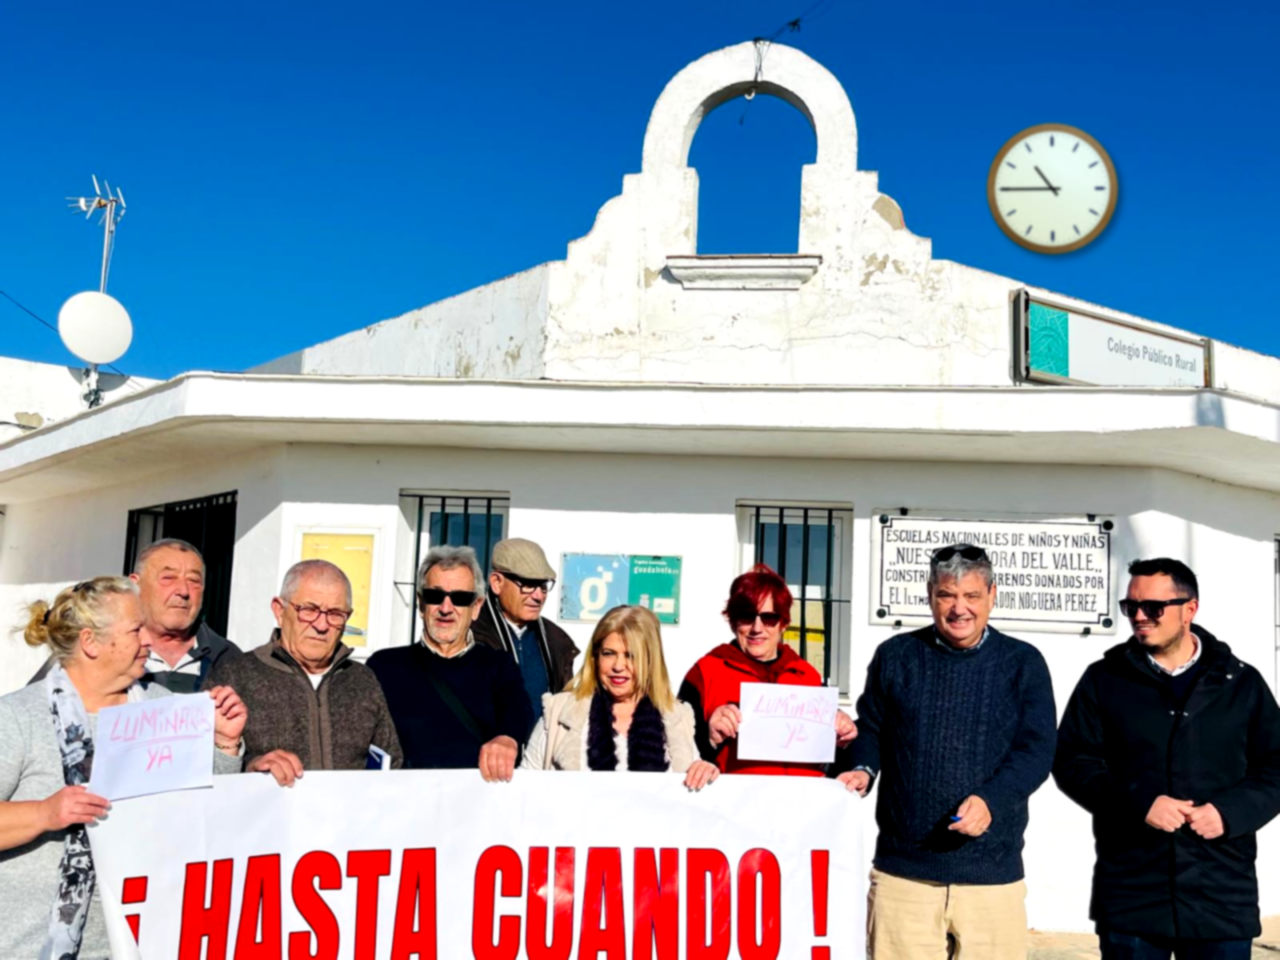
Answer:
10h45
